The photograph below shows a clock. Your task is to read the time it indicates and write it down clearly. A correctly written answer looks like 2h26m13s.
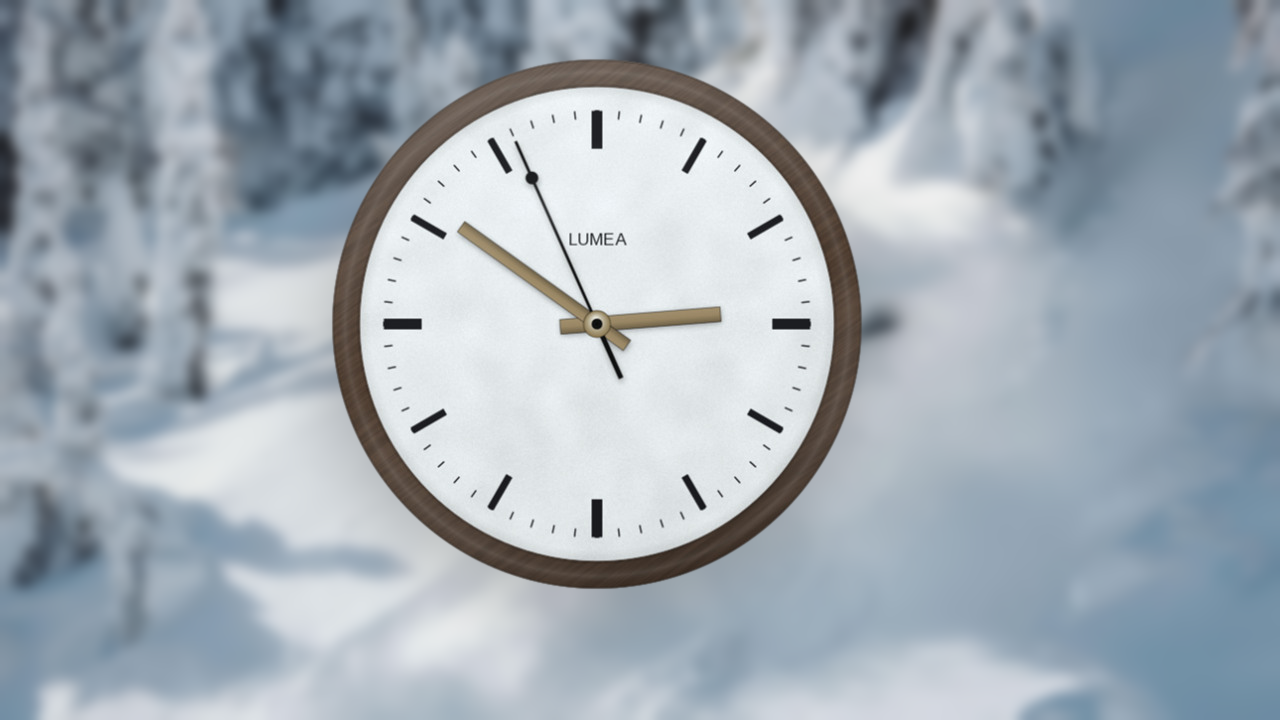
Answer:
2h50m56s
